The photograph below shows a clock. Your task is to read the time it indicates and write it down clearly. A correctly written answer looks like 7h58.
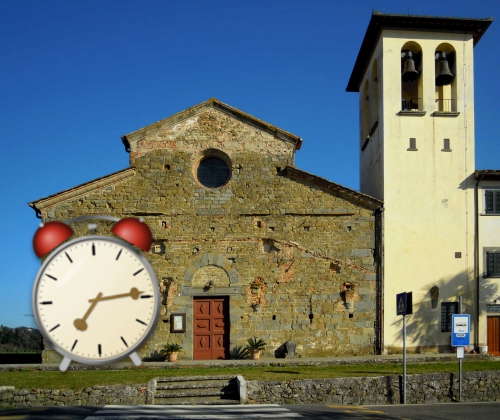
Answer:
7h14
